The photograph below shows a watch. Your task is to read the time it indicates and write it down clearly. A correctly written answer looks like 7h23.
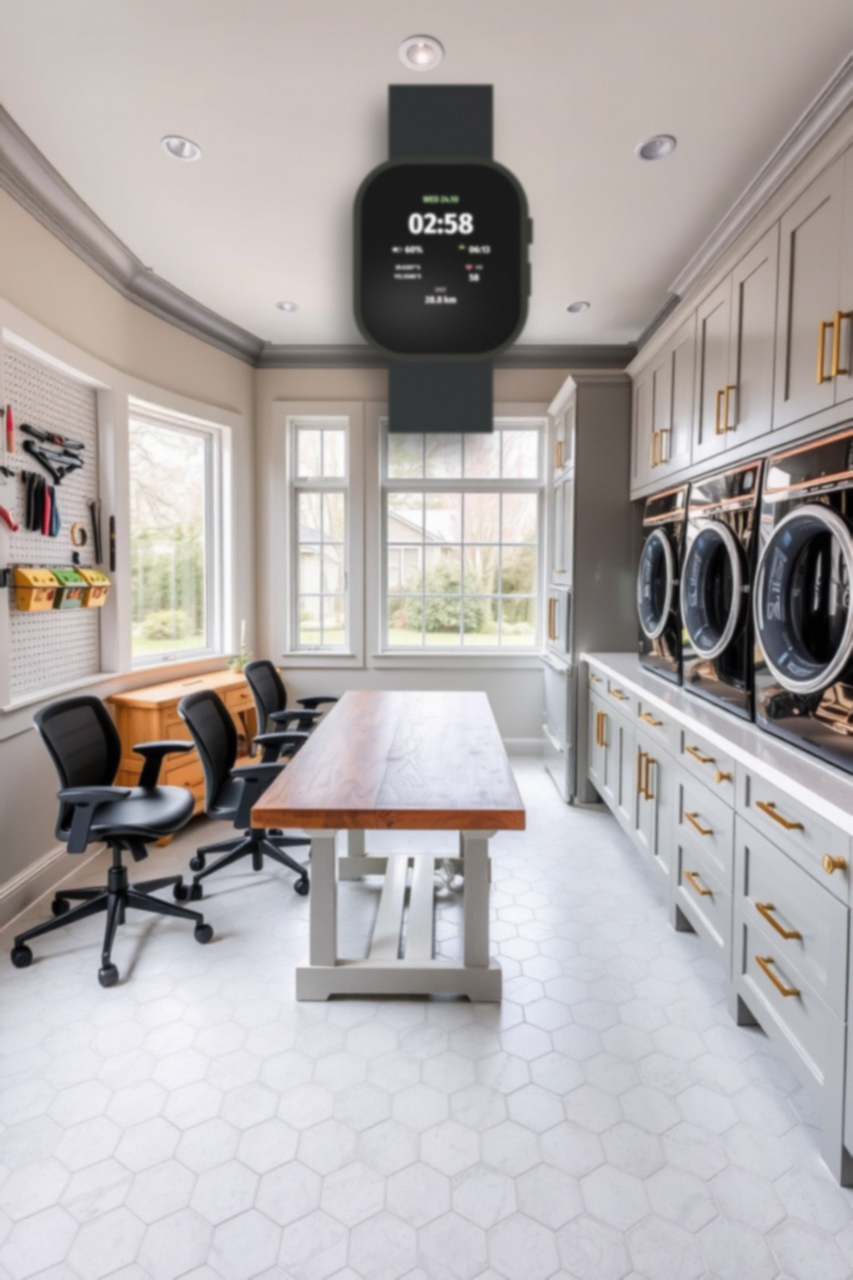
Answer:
2h58
